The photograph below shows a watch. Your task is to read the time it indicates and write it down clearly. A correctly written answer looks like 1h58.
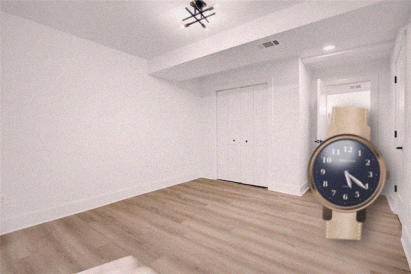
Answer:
5h21
